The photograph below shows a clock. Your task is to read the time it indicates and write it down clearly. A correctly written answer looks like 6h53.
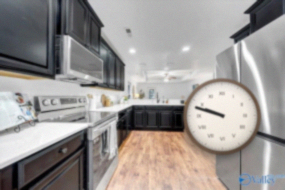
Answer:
9h48
